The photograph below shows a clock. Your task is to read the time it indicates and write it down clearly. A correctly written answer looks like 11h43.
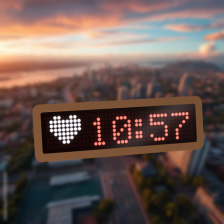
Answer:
10h57
